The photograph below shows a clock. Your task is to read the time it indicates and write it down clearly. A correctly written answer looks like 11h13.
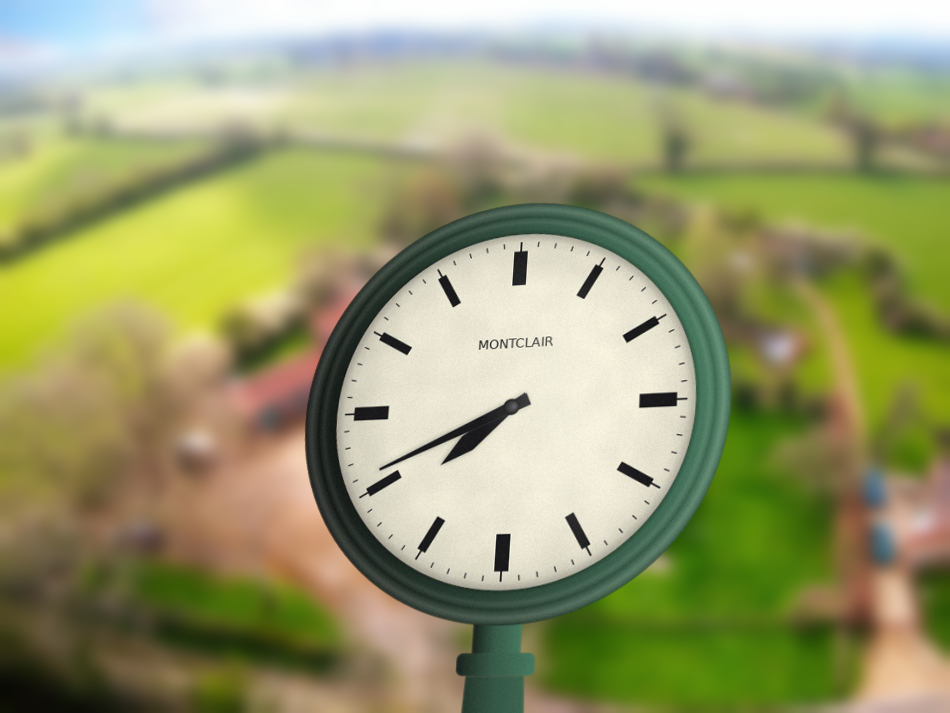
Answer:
7h41
